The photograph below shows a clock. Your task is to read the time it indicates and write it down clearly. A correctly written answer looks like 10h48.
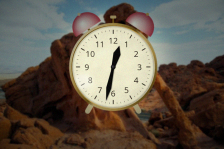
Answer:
12h32
